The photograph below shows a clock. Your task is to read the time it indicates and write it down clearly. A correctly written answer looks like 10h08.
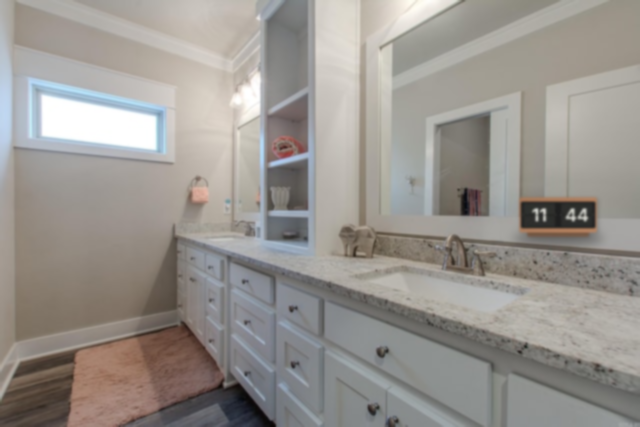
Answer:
11h44
